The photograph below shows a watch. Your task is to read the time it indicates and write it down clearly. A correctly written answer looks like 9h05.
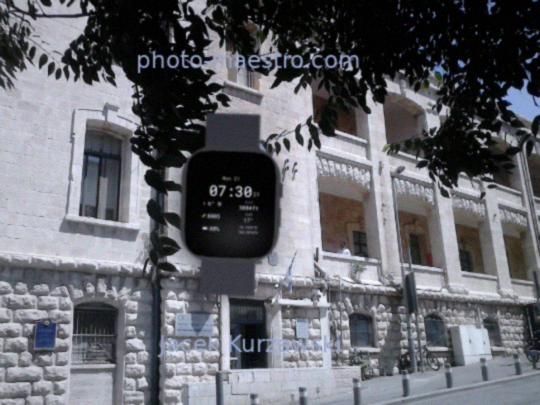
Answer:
7h30
